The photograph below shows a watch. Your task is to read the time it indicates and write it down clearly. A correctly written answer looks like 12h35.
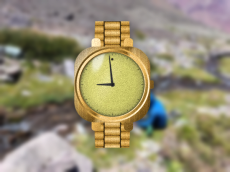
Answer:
8h59
